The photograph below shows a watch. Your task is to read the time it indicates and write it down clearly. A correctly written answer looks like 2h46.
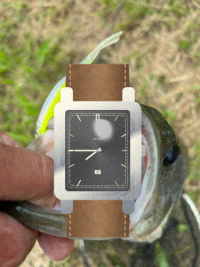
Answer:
7h45
